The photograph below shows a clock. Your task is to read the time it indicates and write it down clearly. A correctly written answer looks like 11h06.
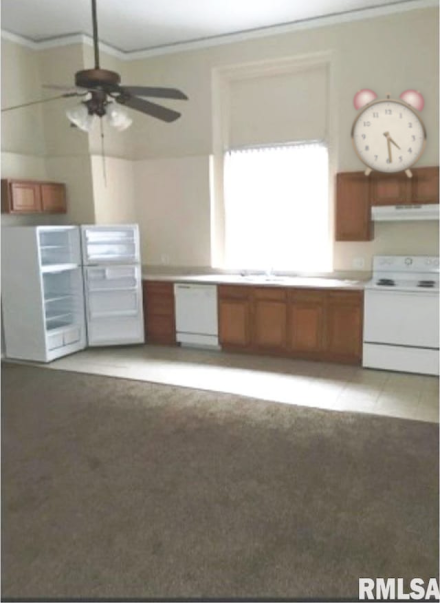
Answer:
4h29
